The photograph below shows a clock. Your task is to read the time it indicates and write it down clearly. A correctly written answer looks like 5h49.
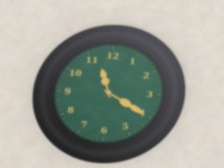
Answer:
11h20
